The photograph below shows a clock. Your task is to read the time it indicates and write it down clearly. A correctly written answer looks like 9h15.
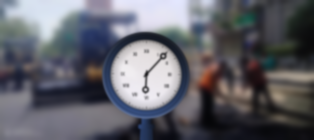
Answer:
6h07
